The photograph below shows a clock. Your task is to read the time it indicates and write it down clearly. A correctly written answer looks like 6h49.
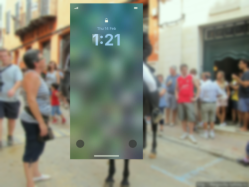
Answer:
1h21
